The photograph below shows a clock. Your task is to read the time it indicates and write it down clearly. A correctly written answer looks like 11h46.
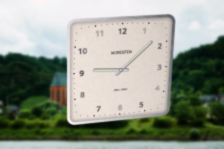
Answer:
9h08
